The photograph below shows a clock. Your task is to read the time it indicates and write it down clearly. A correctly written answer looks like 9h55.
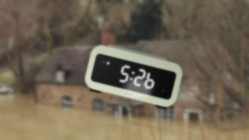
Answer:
5h26
